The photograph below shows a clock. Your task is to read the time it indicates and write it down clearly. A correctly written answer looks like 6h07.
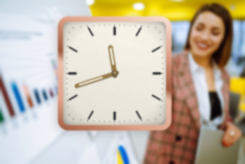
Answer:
11h42
